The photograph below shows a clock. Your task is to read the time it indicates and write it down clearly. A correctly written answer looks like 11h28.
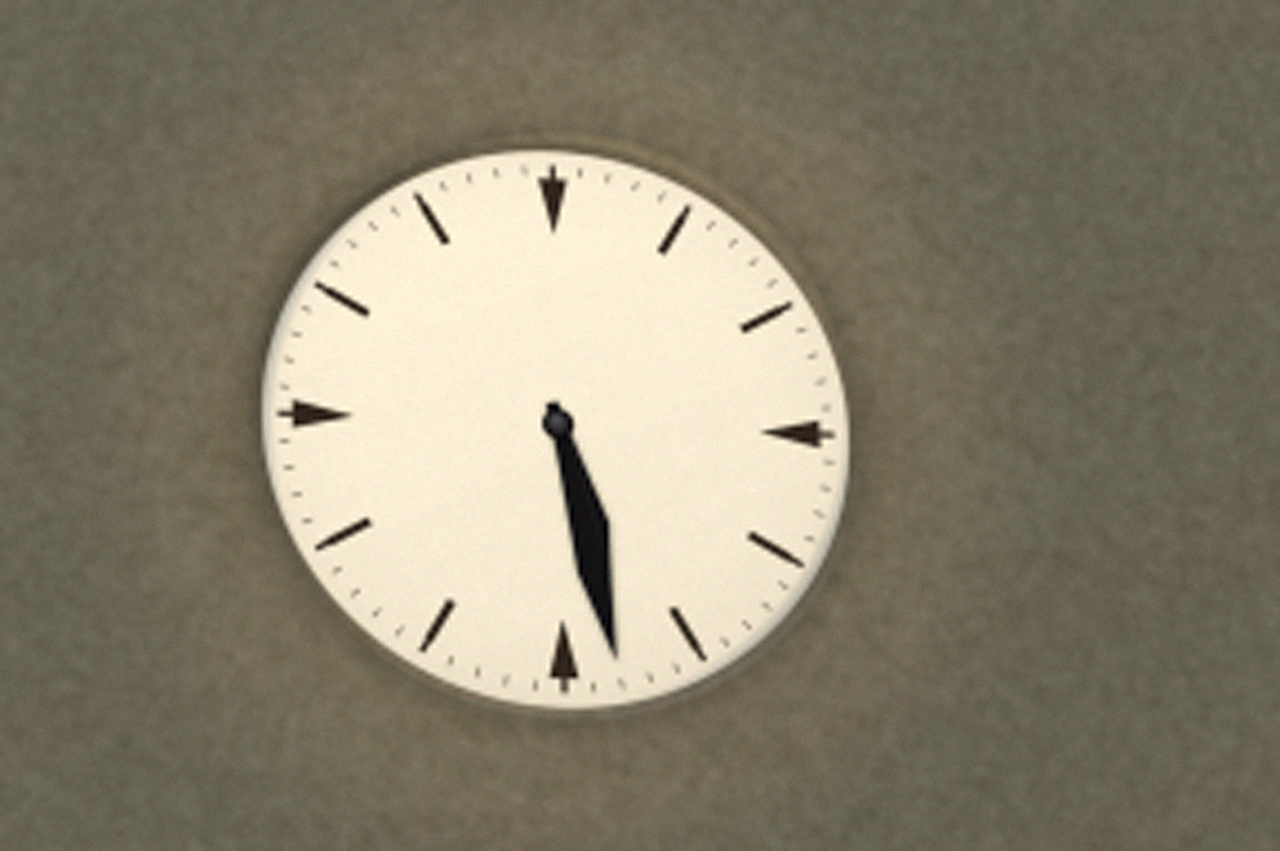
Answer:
5h28
